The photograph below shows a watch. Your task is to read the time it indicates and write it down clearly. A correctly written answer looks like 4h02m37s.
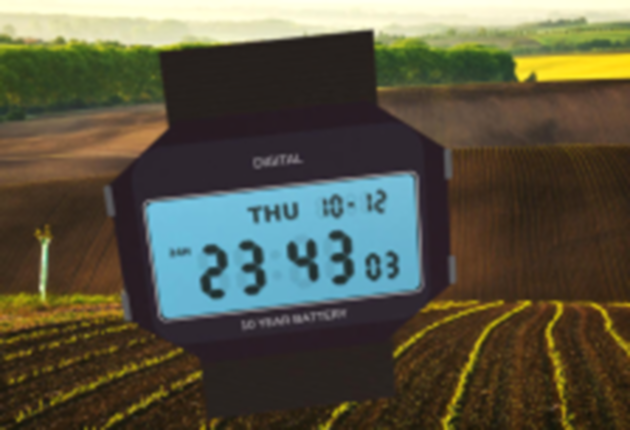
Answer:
23h43m03s
